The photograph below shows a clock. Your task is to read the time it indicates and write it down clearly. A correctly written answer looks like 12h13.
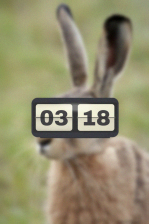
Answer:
3h18
